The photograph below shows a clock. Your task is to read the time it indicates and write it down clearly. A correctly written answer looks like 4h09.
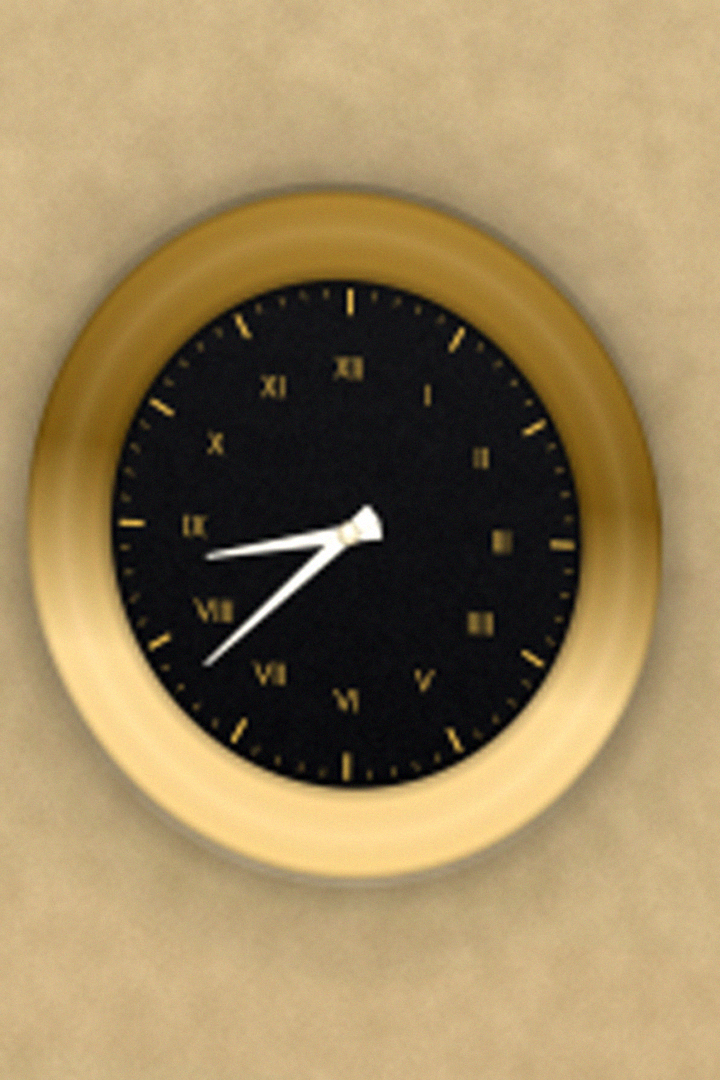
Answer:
8h38
